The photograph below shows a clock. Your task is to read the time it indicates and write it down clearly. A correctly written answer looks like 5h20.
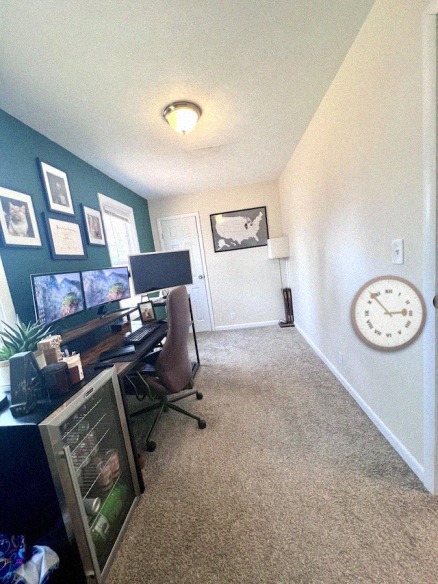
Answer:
2h53
